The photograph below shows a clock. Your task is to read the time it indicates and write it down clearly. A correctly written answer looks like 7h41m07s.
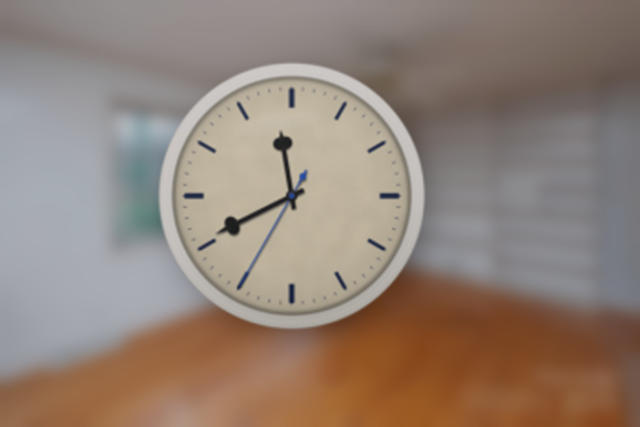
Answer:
11h40m35s
